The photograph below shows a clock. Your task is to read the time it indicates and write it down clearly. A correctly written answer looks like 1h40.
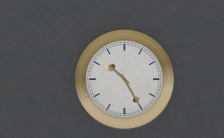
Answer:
10h25
